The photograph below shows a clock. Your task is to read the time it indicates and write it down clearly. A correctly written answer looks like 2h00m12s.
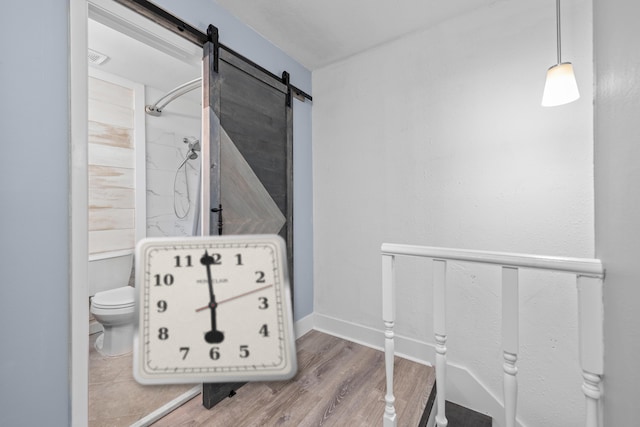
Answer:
5h59m12s
